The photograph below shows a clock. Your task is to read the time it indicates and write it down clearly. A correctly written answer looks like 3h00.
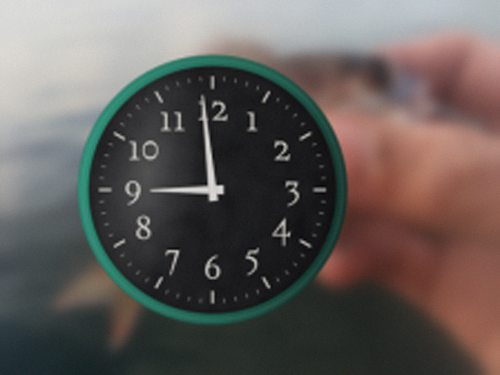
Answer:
8h59
